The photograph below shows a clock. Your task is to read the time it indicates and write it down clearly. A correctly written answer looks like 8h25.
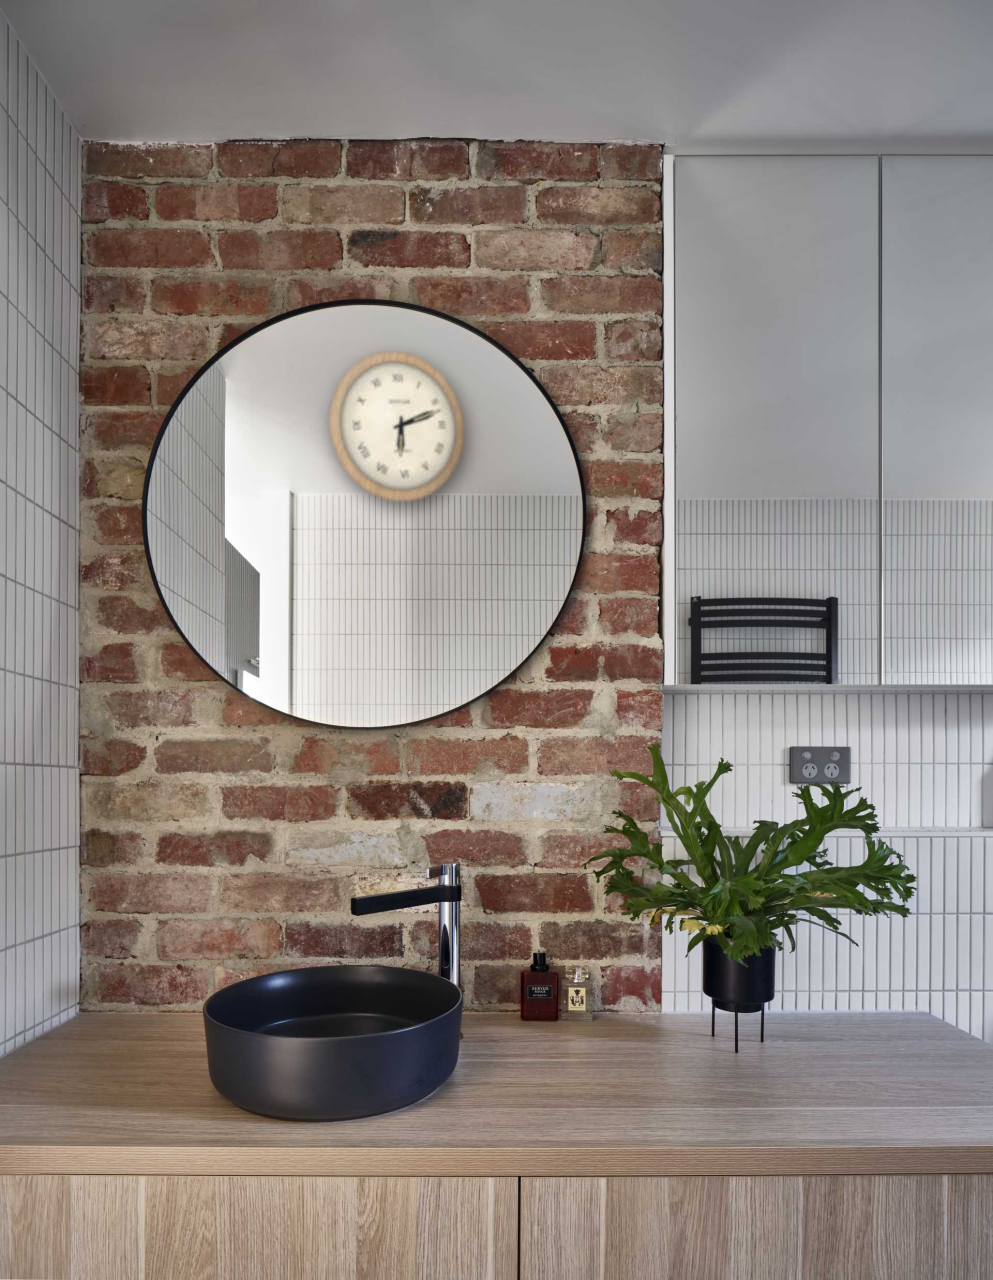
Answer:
6h12
